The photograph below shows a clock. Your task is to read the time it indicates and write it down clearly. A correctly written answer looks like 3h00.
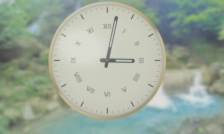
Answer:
3h02
